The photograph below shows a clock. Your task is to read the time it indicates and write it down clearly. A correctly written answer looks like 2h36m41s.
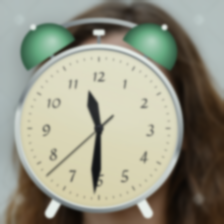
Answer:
11h30m38s
